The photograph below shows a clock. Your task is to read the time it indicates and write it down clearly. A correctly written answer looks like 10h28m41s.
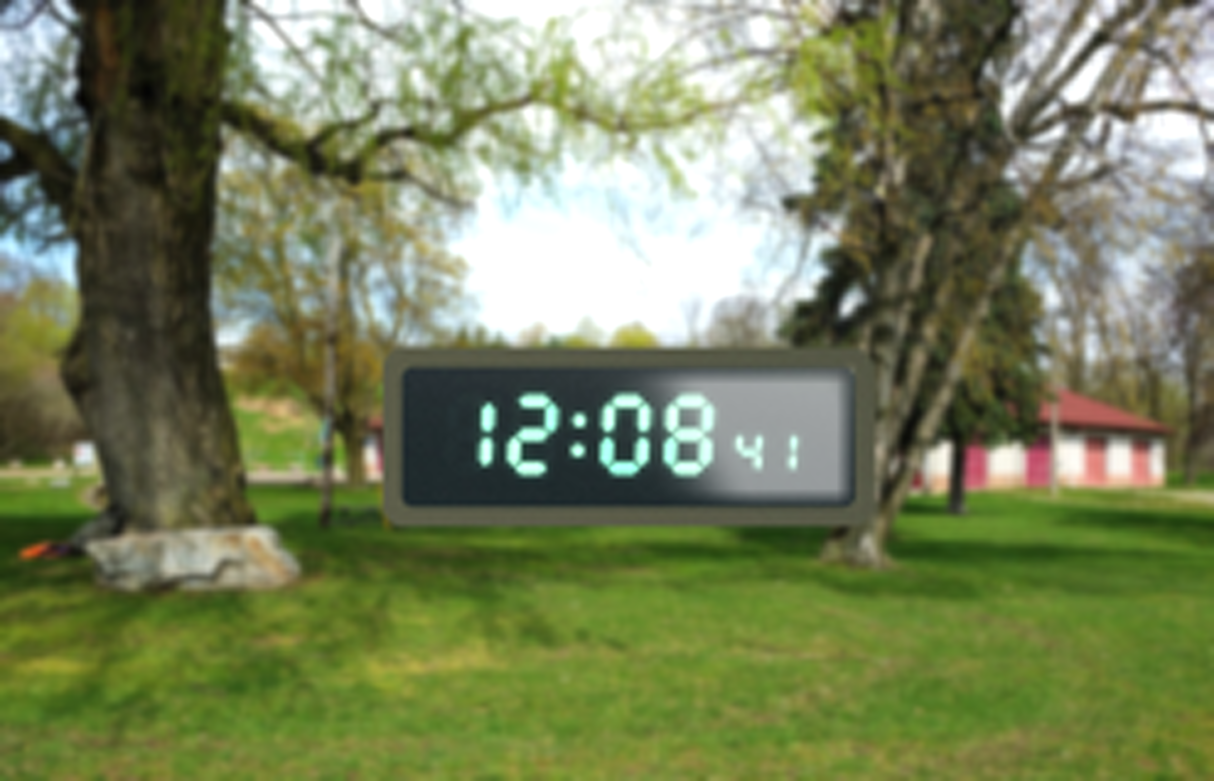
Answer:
12h08m41s
